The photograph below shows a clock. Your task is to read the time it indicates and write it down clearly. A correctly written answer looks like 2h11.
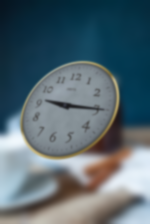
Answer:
9h15
